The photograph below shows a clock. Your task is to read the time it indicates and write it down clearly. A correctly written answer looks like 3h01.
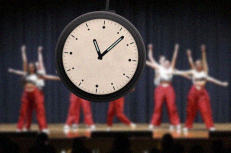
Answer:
11h07
